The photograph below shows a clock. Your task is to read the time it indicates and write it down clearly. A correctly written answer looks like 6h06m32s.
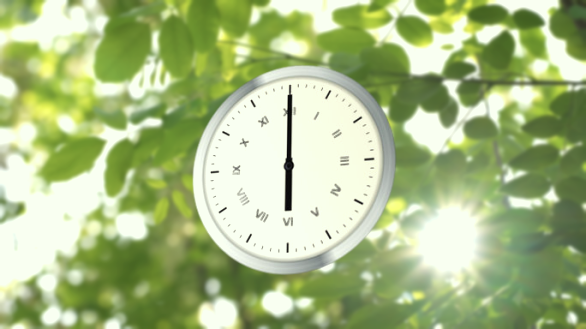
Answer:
6h00m00s
